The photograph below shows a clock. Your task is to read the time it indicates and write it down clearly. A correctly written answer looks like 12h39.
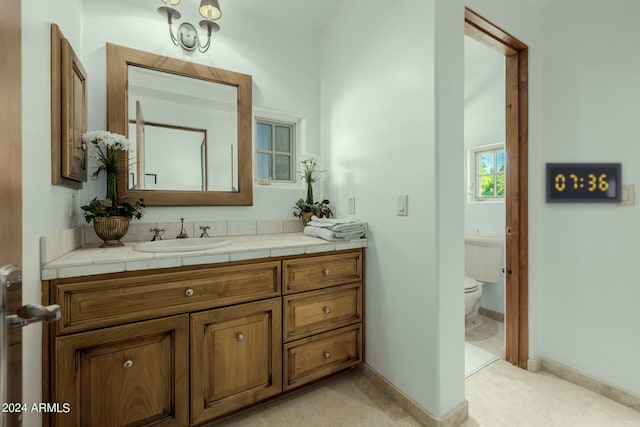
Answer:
7h36
